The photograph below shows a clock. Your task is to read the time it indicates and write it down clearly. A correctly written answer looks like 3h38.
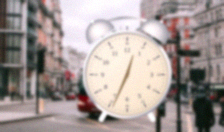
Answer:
12h34
